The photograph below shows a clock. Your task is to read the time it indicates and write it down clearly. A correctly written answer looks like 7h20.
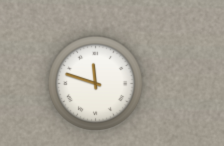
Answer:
11h48
